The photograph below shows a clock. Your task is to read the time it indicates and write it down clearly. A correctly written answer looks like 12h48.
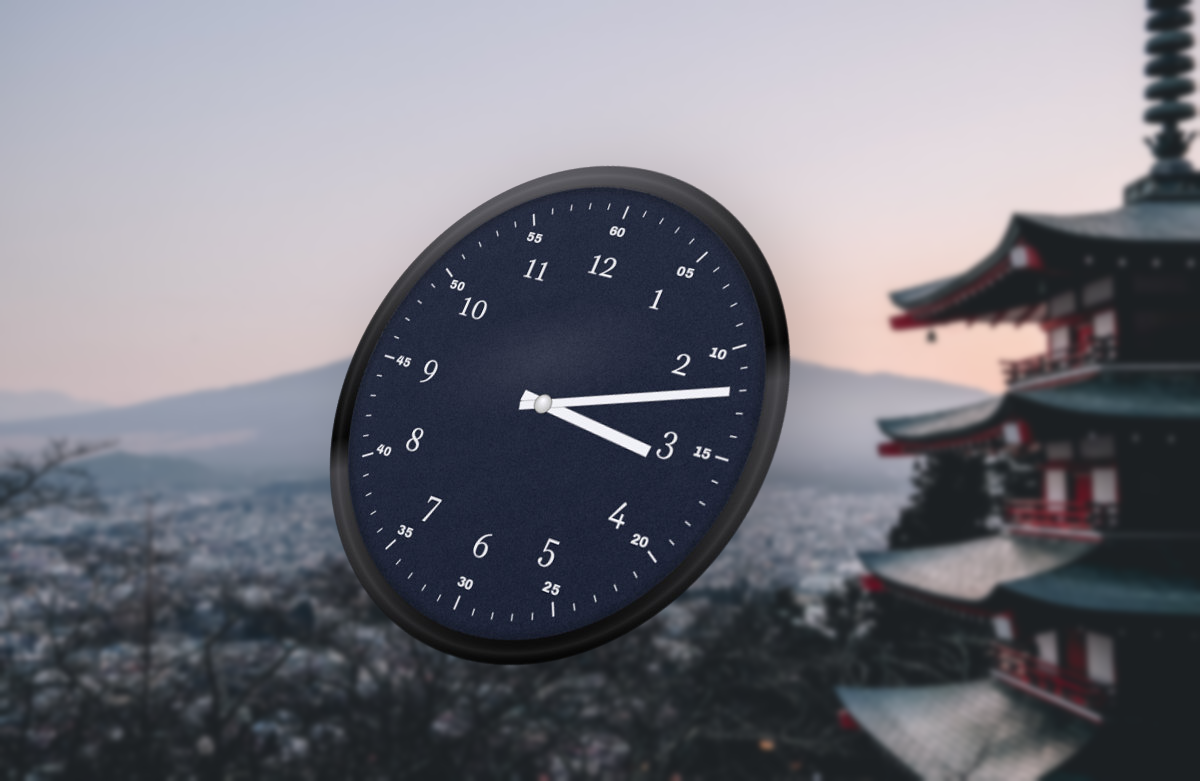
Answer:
3h12
